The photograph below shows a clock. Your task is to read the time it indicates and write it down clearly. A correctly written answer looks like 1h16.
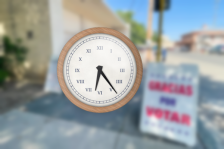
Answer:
6h24
